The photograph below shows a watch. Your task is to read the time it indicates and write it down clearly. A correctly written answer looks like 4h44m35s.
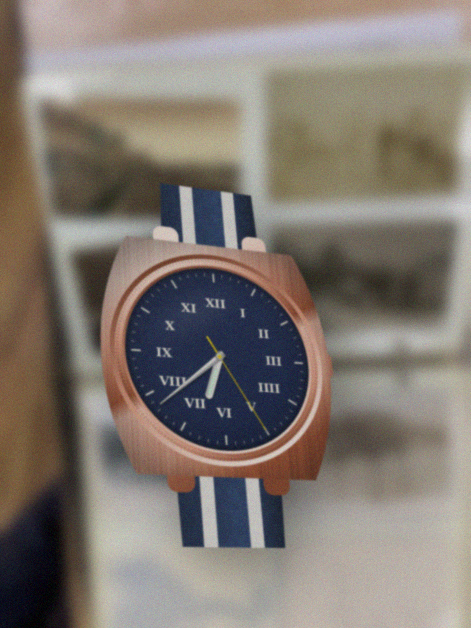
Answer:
6h38m25s
